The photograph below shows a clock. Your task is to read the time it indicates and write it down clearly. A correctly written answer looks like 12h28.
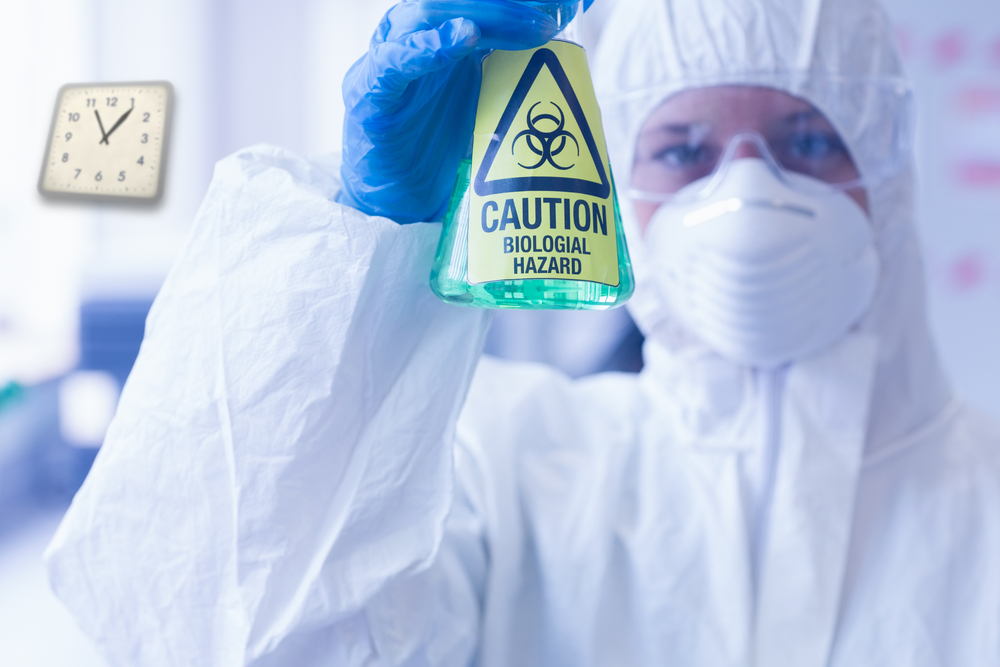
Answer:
11h06
